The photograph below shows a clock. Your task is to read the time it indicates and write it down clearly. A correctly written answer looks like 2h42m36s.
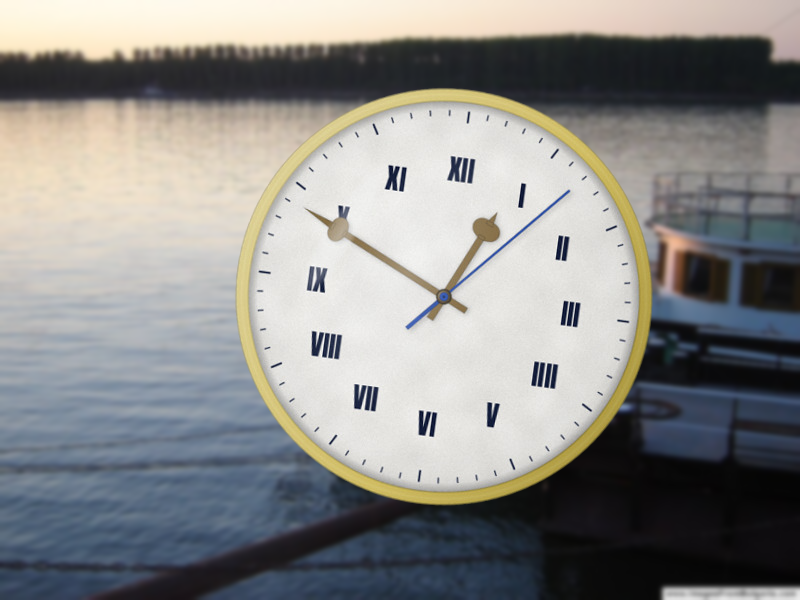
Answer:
12h49m07s
